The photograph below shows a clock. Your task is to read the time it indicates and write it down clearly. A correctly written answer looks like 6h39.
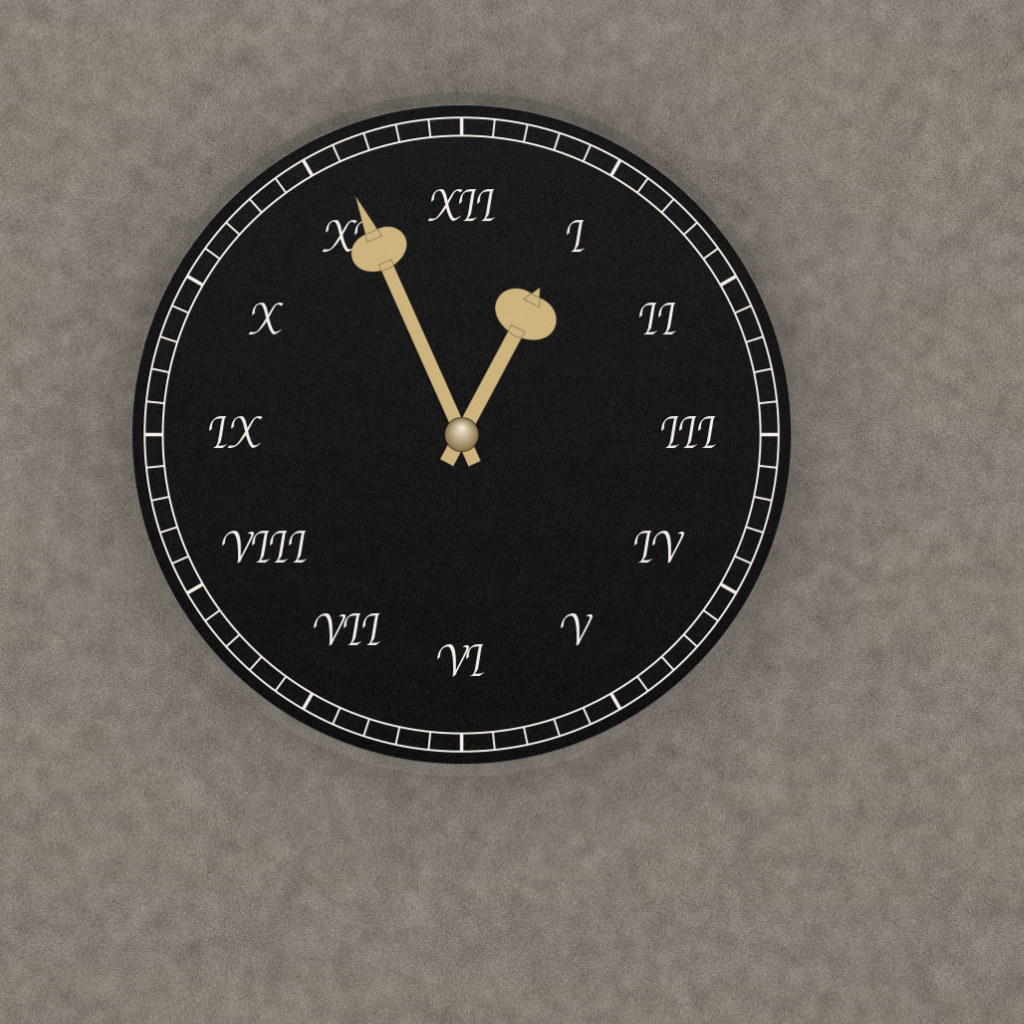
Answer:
12h56
